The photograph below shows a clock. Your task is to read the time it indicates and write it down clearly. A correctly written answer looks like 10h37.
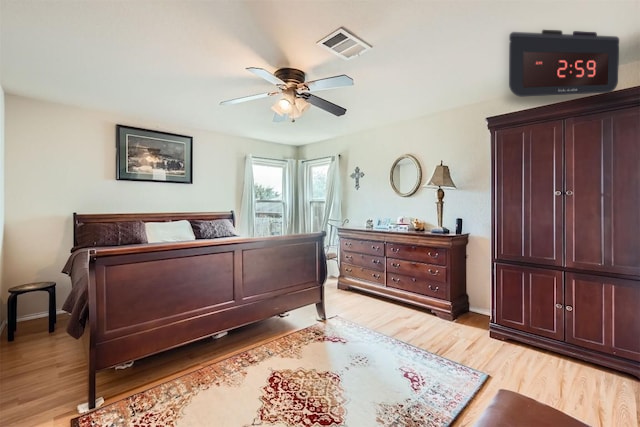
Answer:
2h59
